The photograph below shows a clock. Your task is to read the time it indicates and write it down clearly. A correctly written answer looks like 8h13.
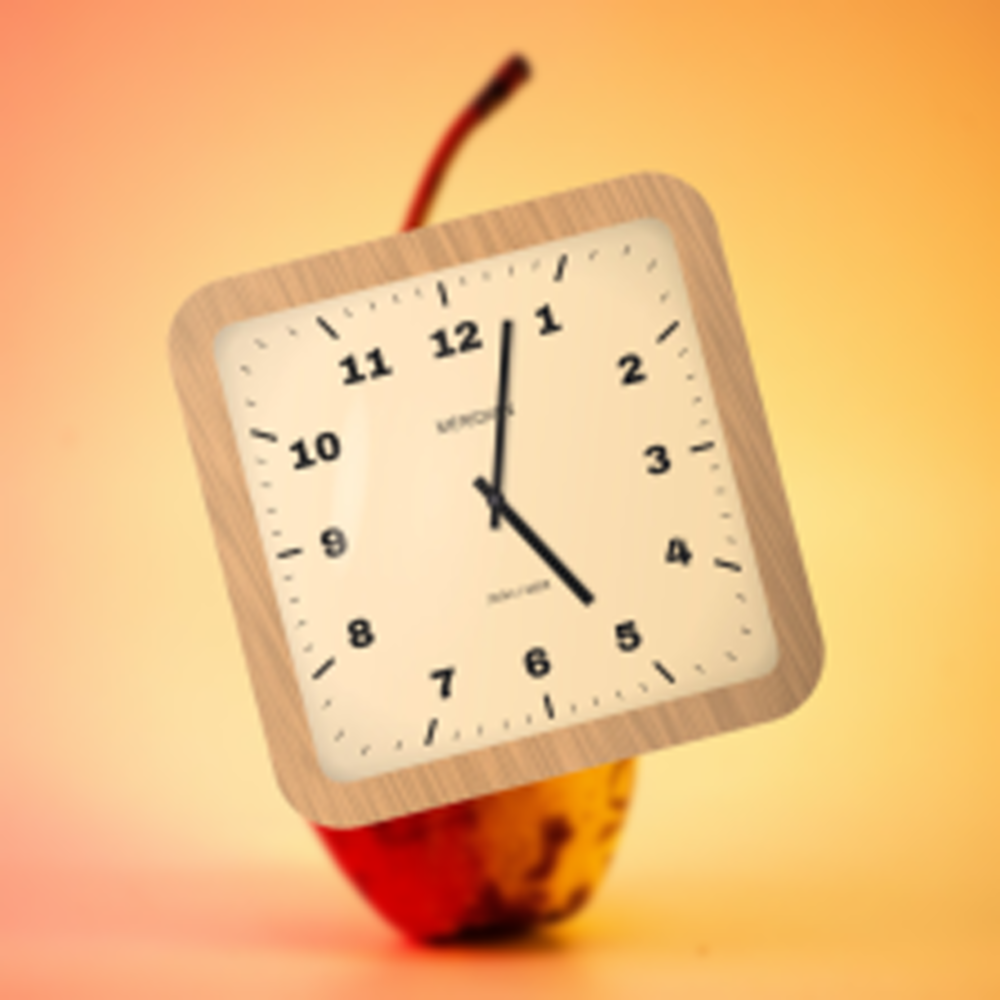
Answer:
5h03
